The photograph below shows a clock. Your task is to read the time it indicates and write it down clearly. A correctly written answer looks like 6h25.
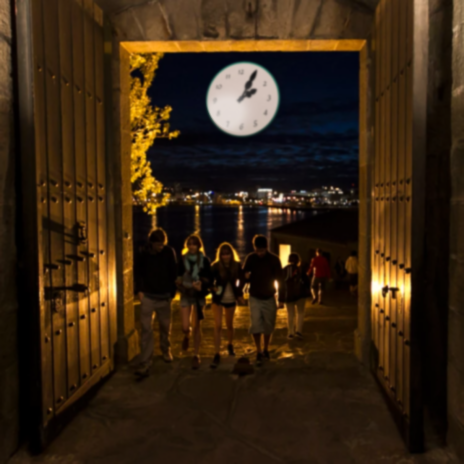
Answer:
2h05
